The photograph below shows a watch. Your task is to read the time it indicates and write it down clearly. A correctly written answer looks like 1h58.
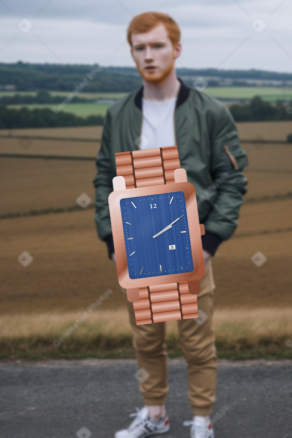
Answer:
2h10
